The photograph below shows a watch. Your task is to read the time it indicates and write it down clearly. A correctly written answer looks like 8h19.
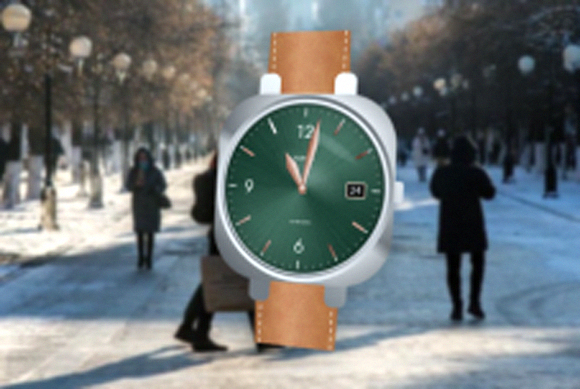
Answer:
11h02
